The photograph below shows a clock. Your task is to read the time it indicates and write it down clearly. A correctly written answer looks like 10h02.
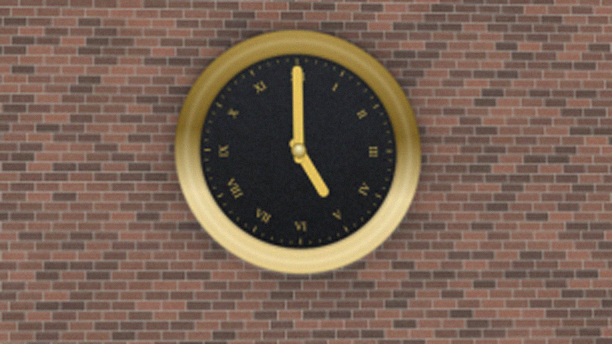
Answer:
5h00
